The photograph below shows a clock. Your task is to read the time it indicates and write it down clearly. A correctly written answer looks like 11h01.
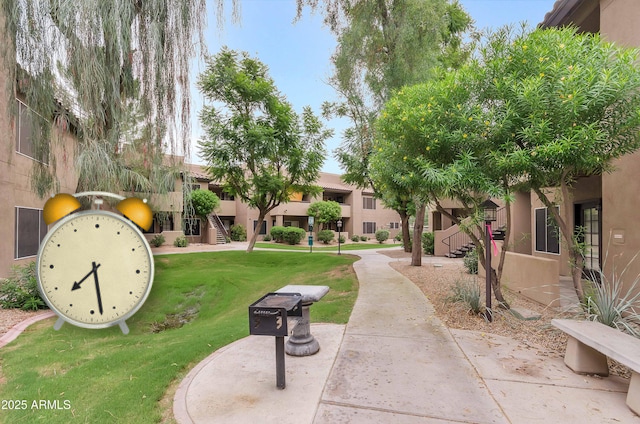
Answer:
7h28
